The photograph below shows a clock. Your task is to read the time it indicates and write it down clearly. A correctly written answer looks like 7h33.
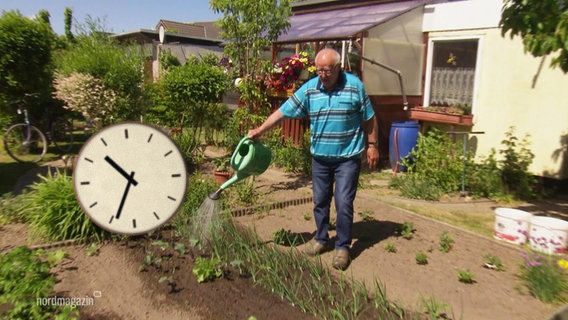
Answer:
10h34
